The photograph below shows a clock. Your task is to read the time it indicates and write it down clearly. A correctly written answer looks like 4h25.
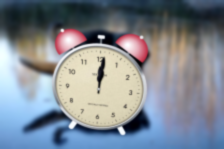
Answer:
12h01
